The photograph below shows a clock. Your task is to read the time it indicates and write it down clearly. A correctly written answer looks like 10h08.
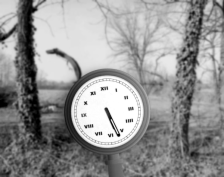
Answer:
5h27
